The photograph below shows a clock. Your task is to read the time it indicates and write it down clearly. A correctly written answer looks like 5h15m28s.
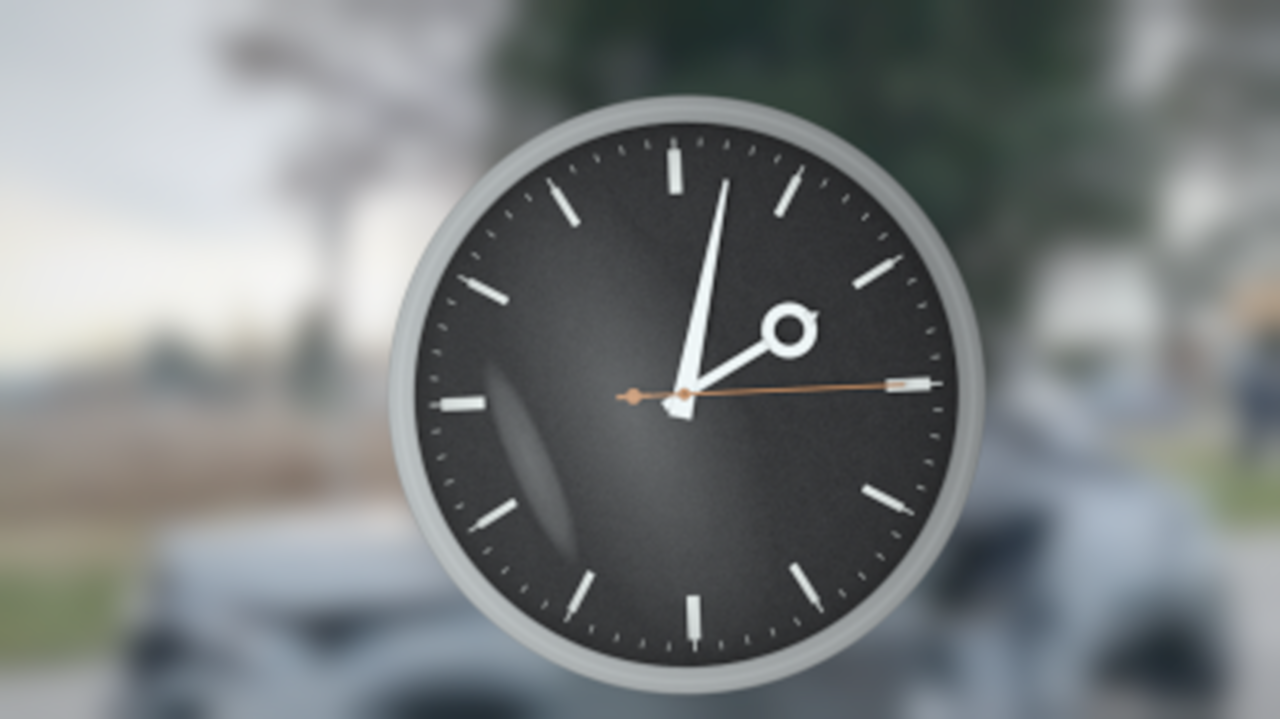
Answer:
2h02m15s
